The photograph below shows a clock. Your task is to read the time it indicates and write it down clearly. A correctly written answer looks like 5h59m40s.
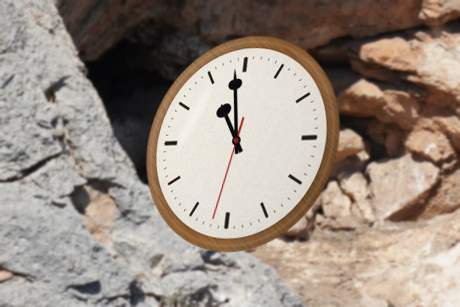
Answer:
10h58m32s
